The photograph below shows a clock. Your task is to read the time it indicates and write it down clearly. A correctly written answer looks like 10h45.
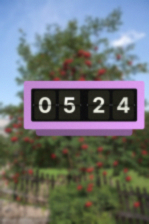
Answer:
5h24
